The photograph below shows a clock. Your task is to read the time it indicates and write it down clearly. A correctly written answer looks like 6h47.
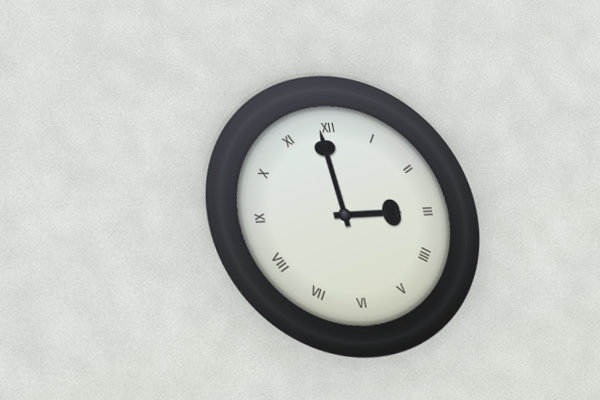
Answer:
2h59
